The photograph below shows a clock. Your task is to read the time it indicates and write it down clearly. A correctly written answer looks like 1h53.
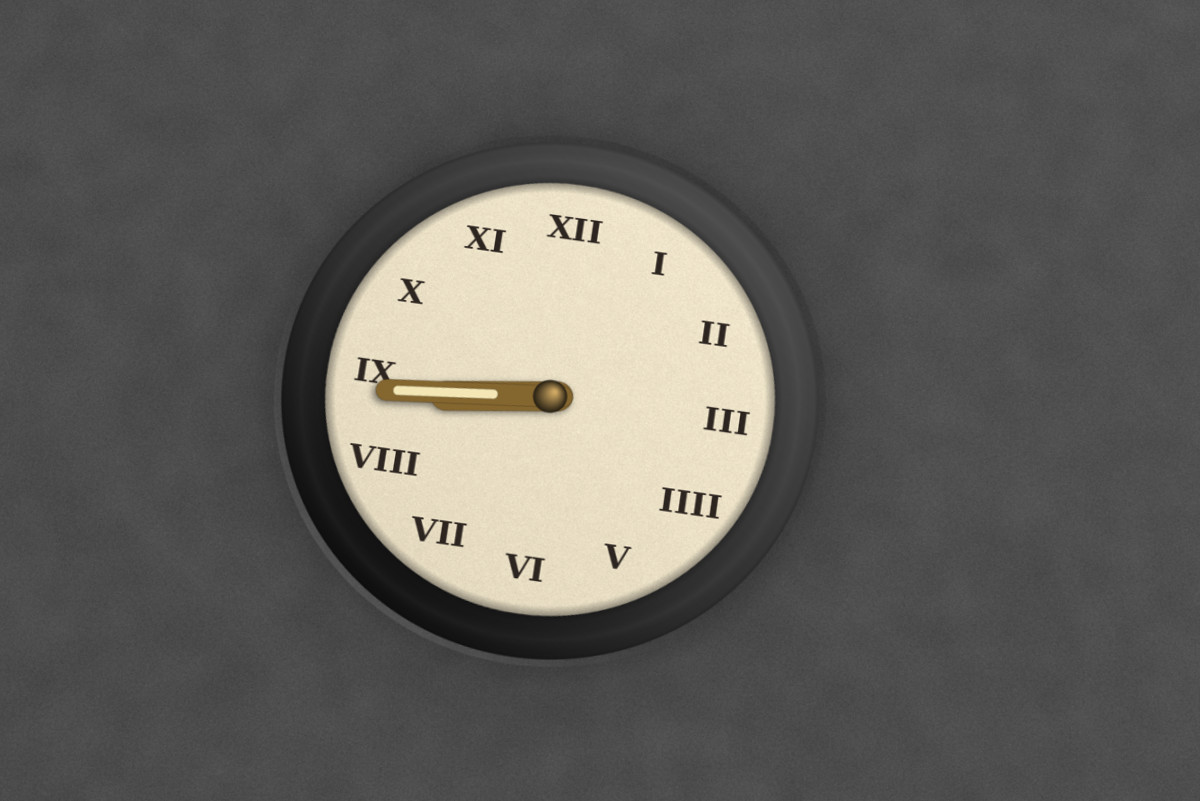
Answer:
8h44
